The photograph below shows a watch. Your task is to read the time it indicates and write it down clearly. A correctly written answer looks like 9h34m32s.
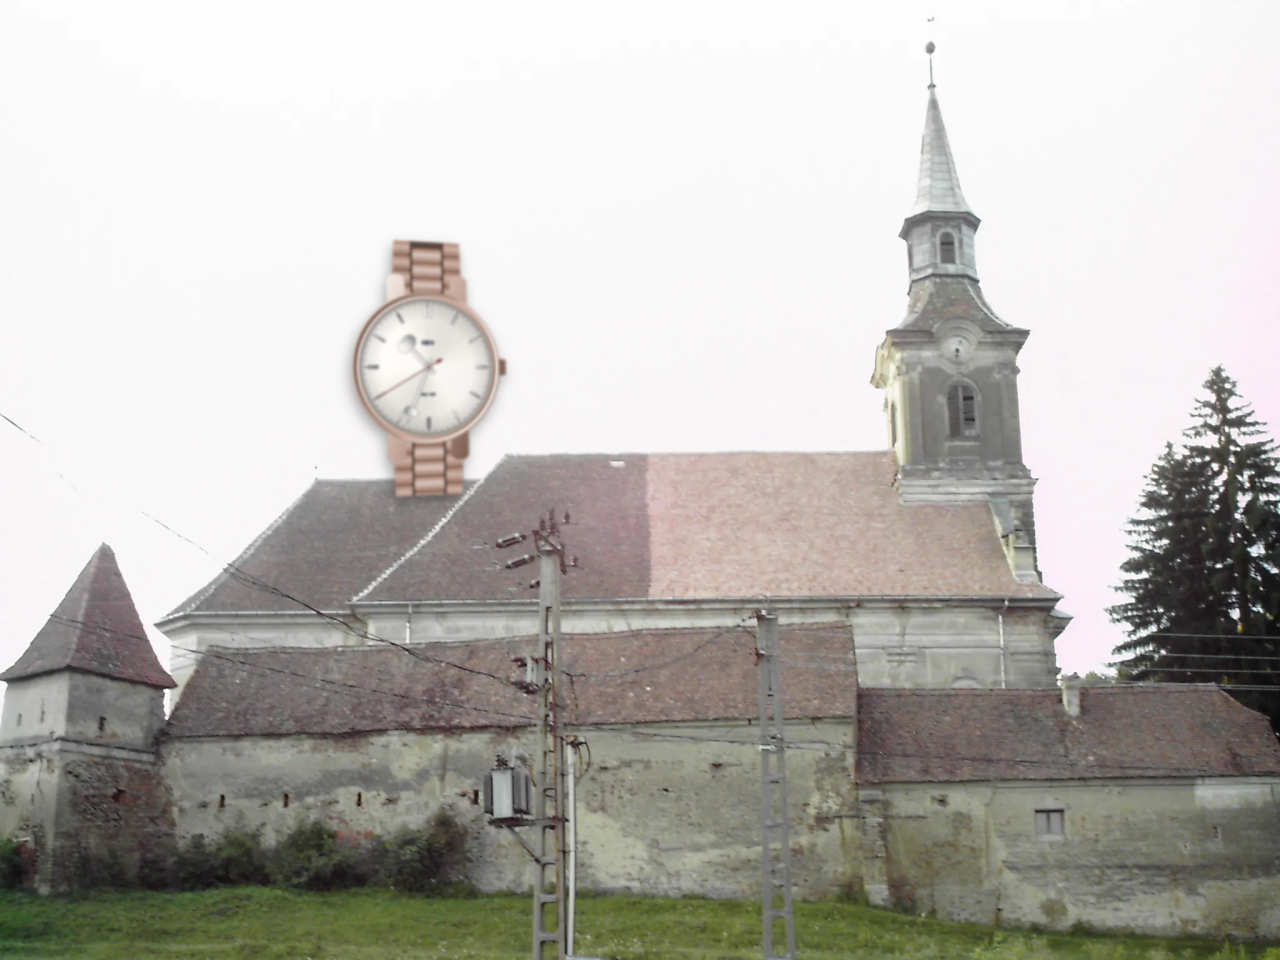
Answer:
10h33m40s
